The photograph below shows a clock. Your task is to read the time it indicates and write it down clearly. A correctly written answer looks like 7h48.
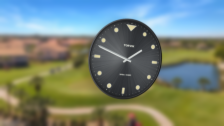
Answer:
1h48
